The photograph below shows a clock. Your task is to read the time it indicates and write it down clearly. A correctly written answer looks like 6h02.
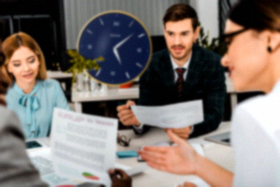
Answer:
5h08
